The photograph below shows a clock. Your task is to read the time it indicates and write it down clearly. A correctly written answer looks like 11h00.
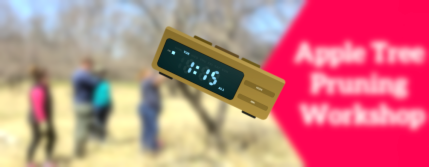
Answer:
1h15
